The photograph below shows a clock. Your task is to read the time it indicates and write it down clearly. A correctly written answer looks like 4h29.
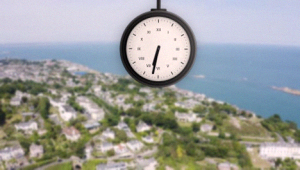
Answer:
6h32
